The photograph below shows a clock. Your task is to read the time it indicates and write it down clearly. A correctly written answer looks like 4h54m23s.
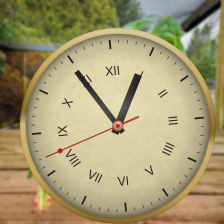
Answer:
12h54m42s
